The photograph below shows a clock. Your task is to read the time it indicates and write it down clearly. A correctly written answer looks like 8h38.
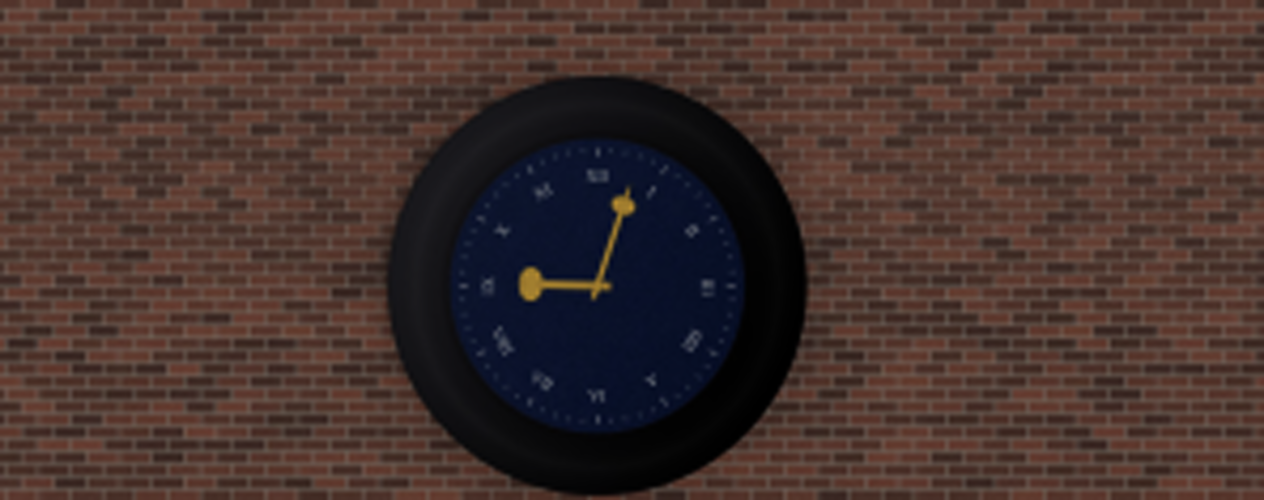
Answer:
9h03
